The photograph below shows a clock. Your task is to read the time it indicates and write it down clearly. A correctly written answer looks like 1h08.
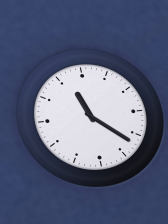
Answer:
11h22
